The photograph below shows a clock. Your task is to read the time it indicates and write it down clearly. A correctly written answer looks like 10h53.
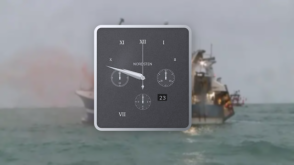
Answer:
9h48
